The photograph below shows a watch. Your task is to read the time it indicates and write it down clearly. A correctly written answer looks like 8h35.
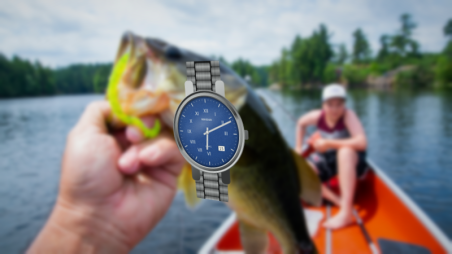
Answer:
6h11
